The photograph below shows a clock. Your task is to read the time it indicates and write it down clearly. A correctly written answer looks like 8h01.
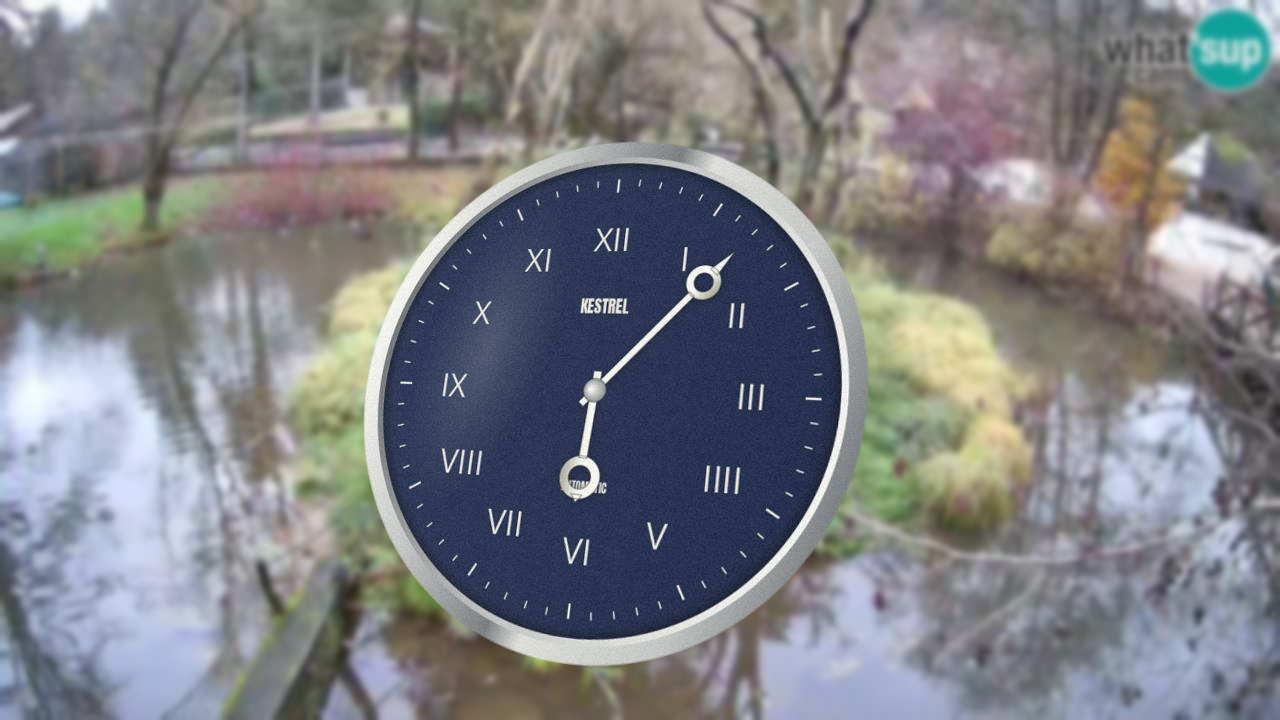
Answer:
6h07
